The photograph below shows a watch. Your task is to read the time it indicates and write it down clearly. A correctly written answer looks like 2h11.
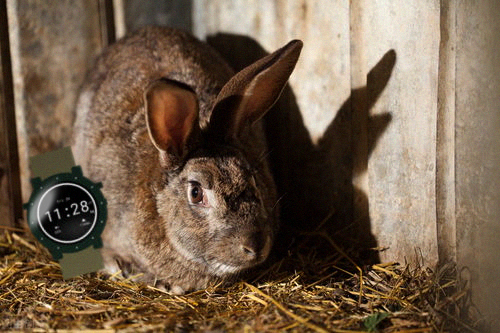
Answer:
11h28
